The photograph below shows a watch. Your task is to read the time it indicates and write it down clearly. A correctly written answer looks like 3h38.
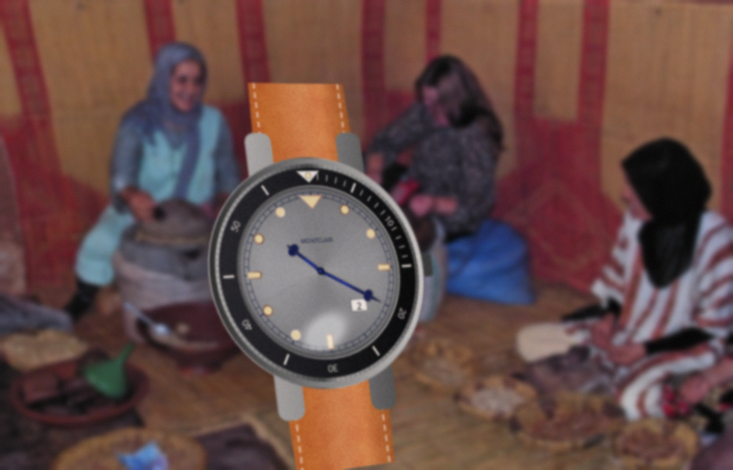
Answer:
10h20
